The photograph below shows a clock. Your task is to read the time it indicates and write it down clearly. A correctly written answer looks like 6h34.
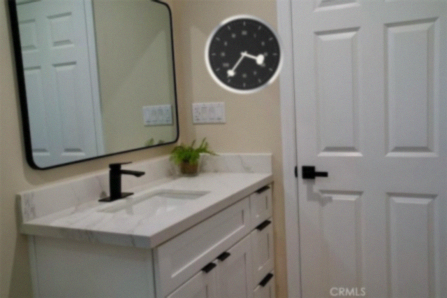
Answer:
3h36
